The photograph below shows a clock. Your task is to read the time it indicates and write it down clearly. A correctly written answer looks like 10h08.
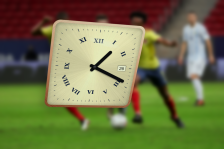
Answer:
1h19
